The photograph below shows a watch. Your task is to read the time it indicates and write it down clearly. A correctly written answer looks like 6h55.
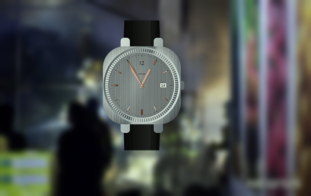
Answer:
12h55
